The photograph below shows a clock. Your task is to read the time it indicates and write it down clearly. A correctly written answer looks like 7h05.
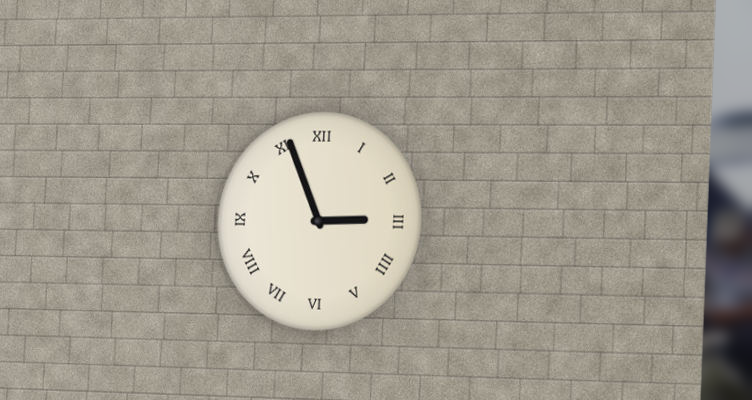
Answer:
2h56
